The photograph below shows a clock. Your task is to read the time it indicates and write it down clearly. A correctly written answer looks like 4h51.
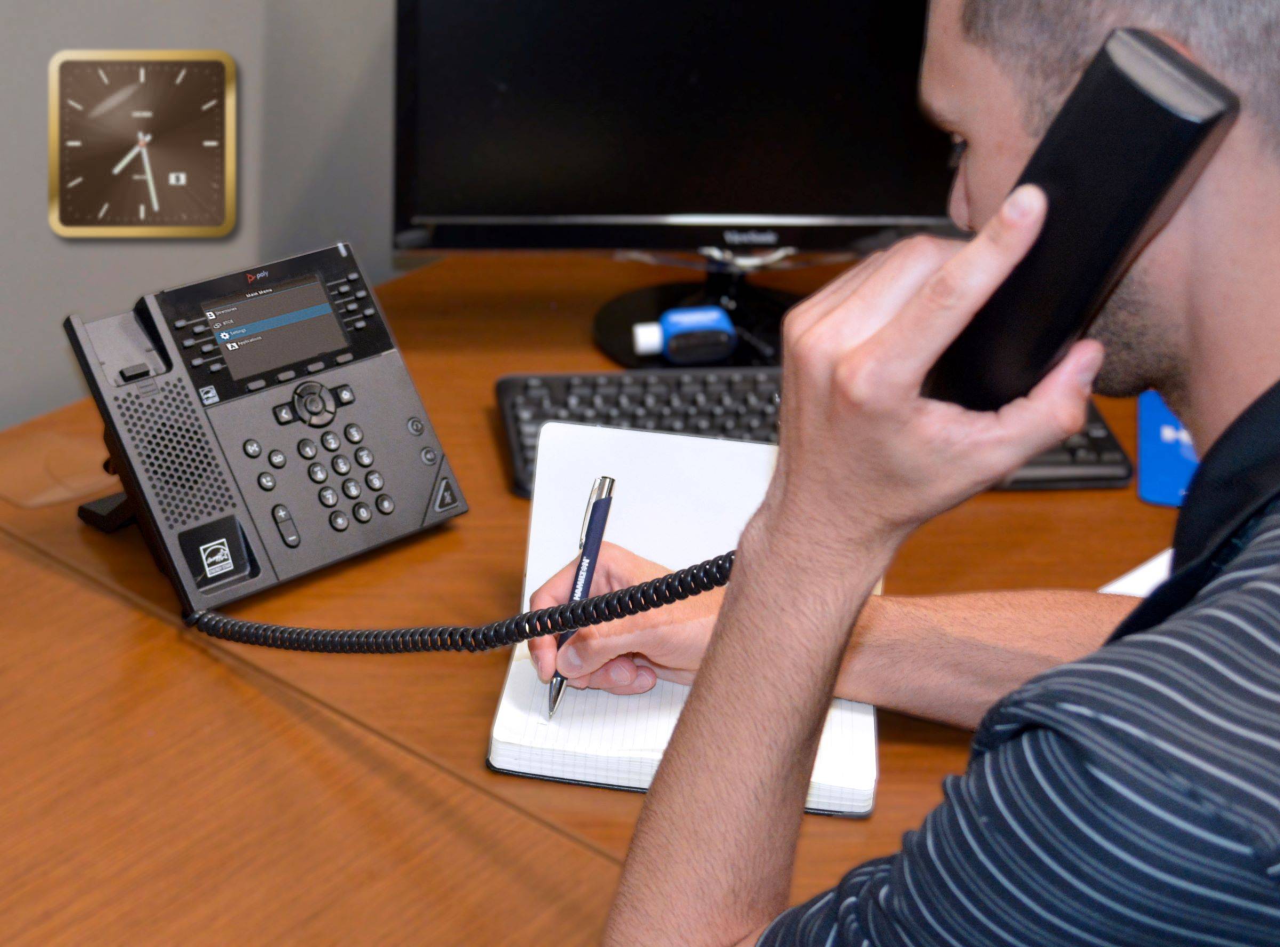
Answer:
7h28
